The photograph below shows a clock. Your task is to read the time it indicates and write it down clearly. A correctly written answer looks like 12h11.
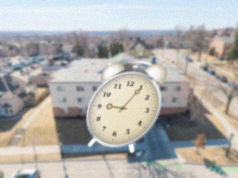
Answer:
9h05
